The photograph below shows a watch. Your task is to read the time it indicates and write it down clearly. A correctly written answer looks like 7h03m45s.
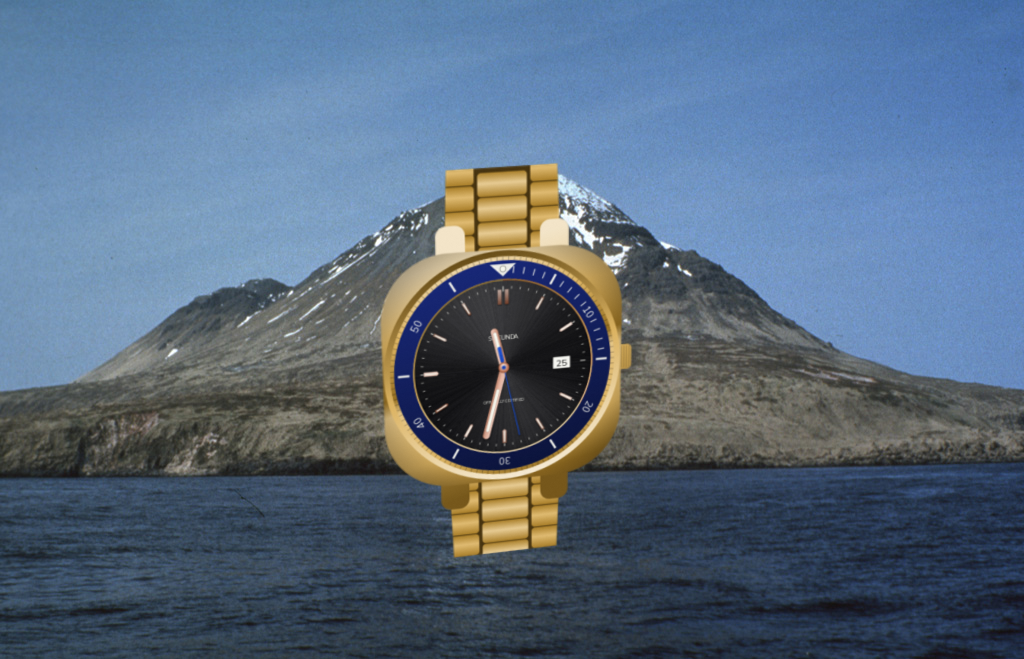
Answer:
11h32m28s
